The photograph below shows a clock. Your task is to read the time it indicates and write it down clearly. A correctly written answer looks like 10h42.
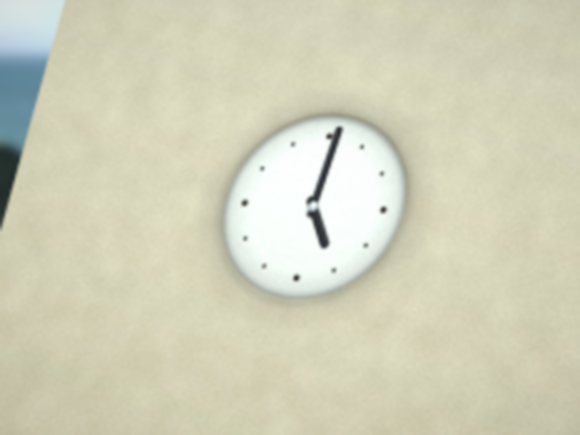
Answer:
5h01
